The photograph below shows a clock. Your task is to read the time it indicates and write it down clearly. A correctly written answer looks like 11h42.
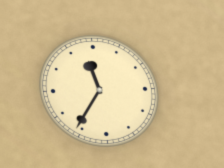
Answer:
11h36
